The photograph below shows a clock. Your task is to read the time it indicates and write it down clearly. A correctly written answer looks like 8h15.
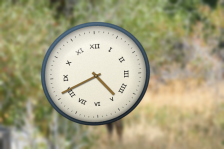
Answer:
4h41
